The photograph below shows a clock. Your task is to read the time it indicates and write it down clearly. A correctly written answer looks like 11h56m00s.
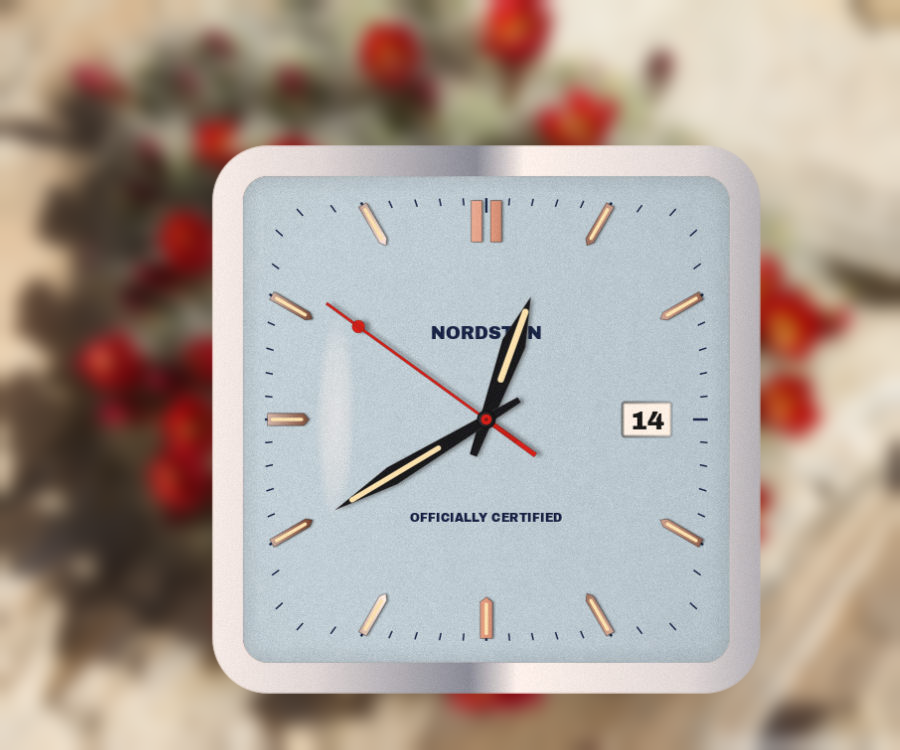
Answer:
12h39m51s
